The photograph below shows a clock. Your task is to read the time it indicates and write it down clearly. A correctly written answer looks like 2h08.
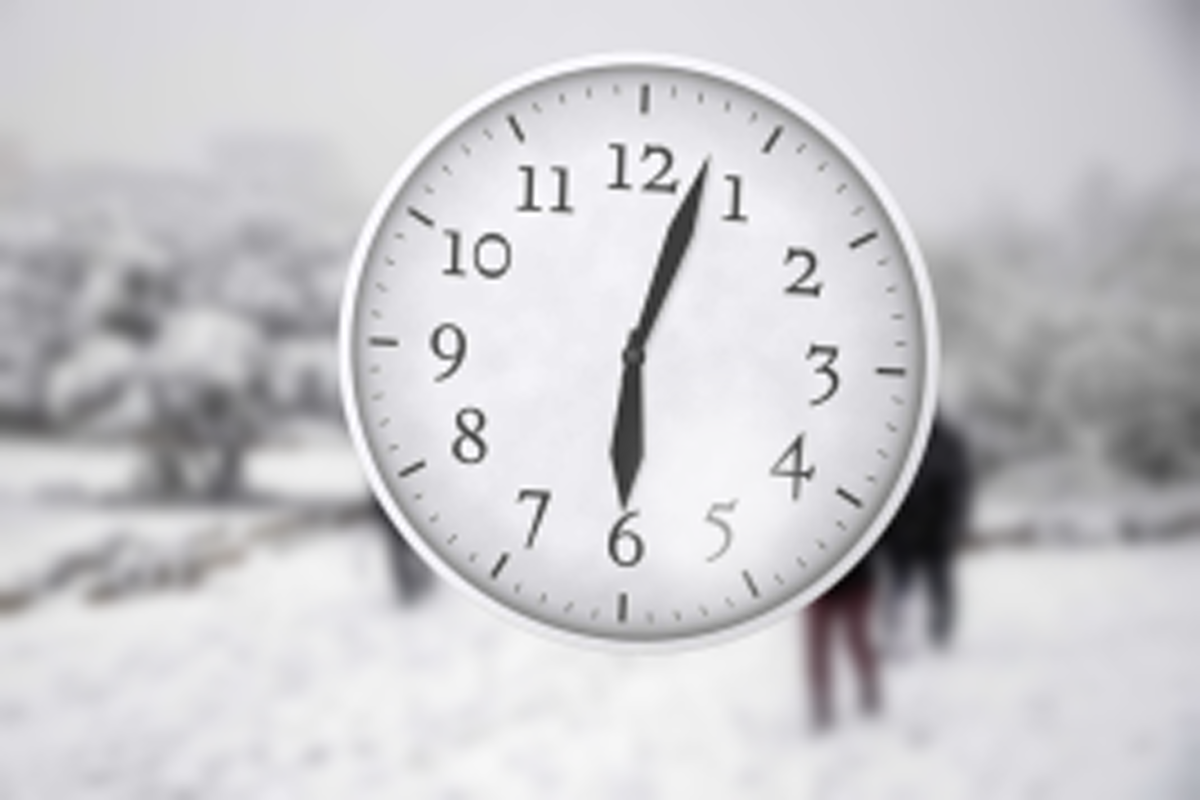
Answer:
6h03
